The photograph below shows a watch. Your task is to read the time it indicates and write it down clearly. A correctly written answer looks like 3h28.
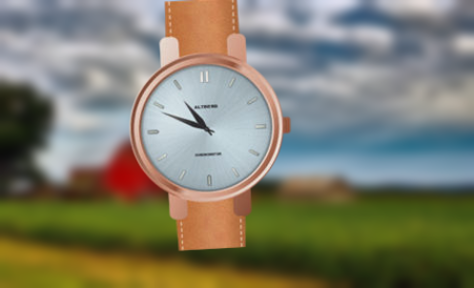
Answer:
10h49
